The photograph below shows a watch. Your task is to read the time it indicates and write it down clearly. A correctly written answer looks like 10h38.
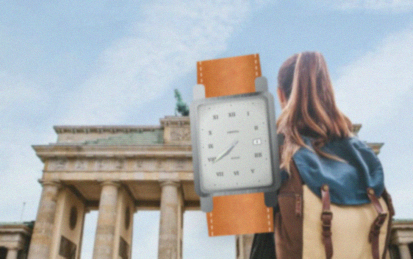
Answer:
7h39
